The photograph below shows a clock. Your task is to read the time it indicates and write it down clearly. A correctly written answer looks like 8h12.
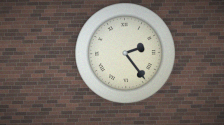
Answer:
2h24
